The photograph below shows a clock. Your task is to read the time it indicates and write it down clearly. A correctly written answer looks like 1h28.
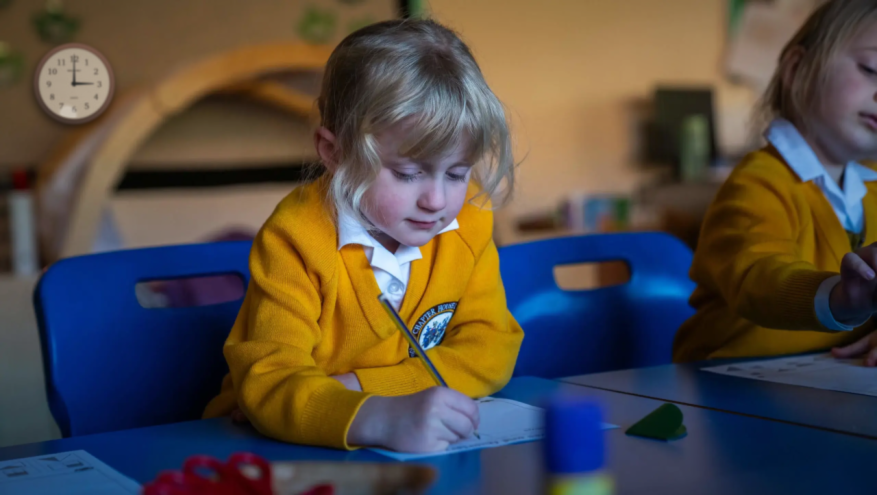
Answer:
3h00
